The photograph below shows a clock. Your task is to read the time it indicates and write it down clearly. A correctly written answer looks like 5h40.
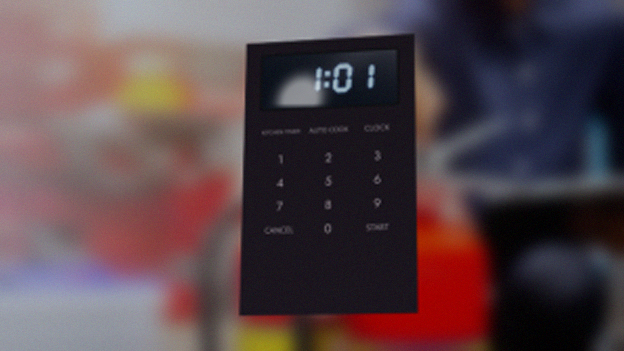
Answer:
1h01
